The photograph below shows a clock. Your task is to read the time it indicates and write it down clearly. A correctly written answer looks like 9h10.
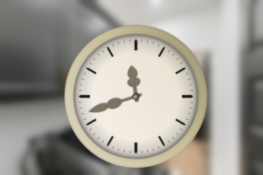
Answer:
11h42
